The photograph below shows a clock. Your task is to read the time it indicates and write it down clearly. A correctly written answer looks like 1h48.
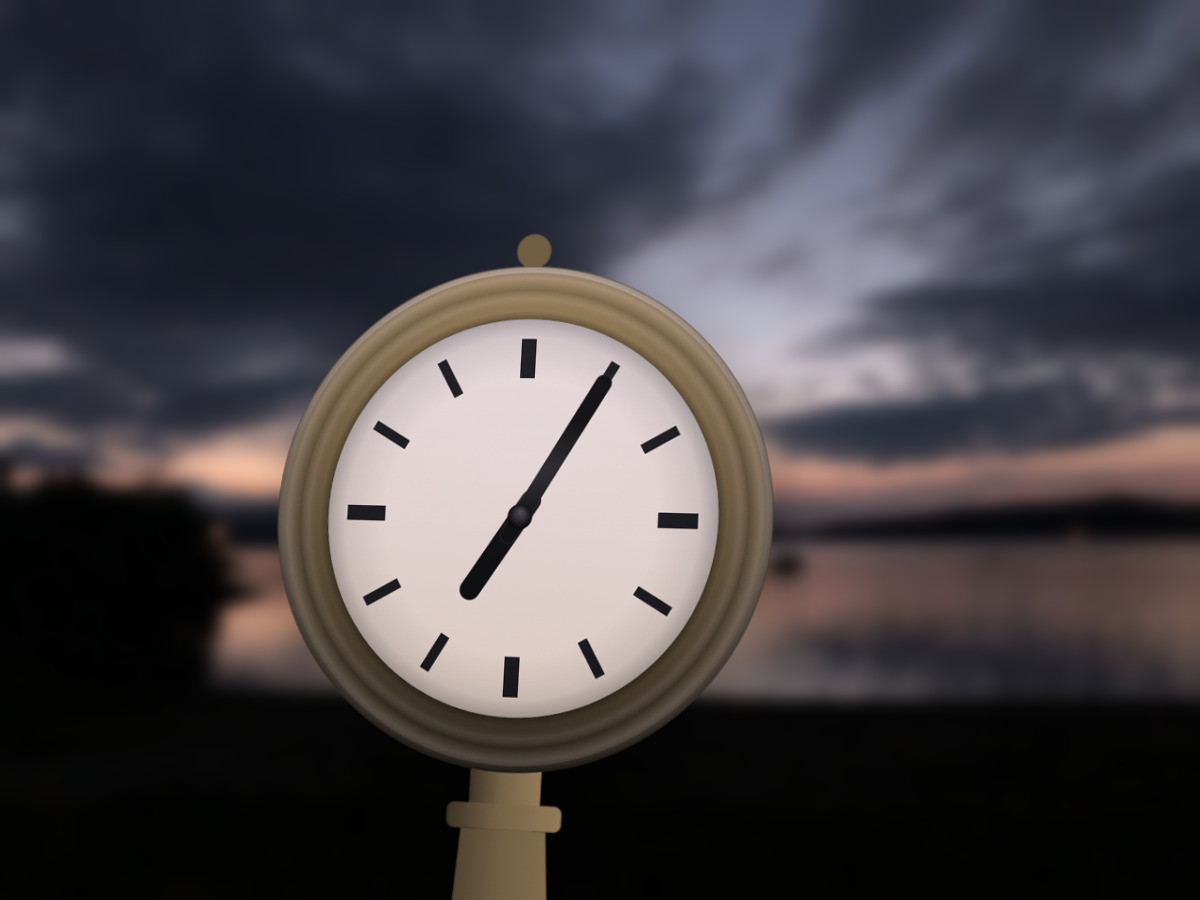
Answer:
7h05
